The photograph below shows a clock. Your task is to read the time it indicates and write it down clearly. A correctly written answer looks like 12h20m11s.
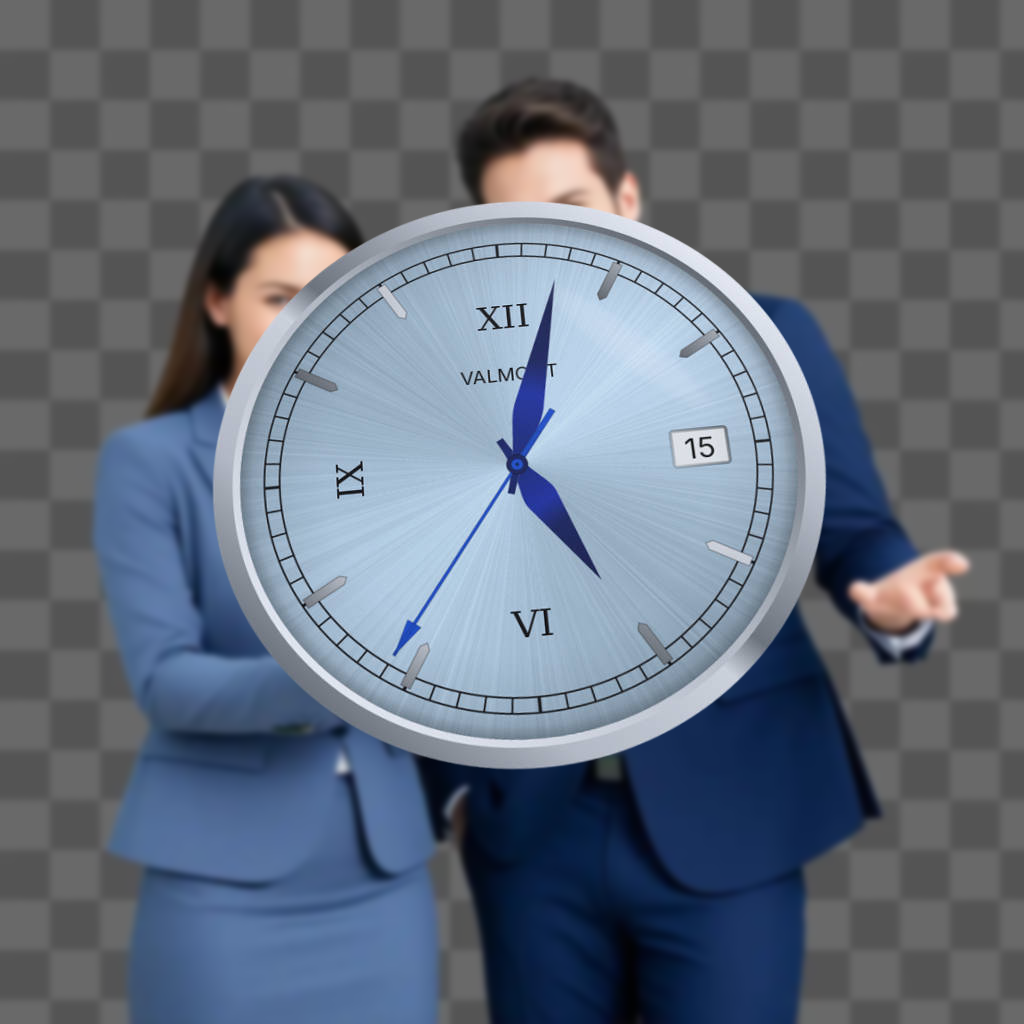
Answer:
5h02m36s
